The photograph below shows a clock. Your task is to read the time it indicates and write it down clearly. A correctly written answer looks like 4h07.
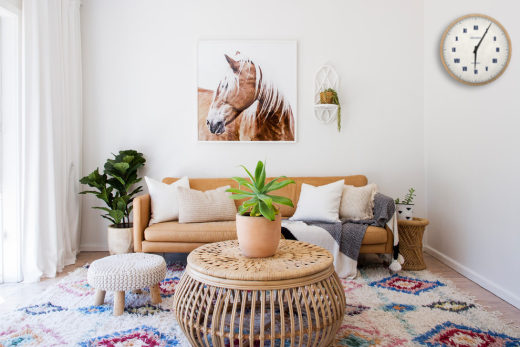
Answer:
6h05
